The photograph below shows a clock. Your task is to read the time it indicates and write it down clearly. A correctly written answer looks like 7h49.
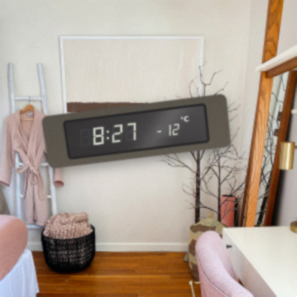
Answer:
8h27
